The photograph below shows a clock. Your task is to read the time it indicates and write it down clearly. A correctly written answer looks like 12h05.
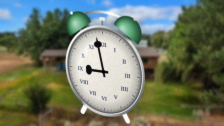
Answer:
8h58
